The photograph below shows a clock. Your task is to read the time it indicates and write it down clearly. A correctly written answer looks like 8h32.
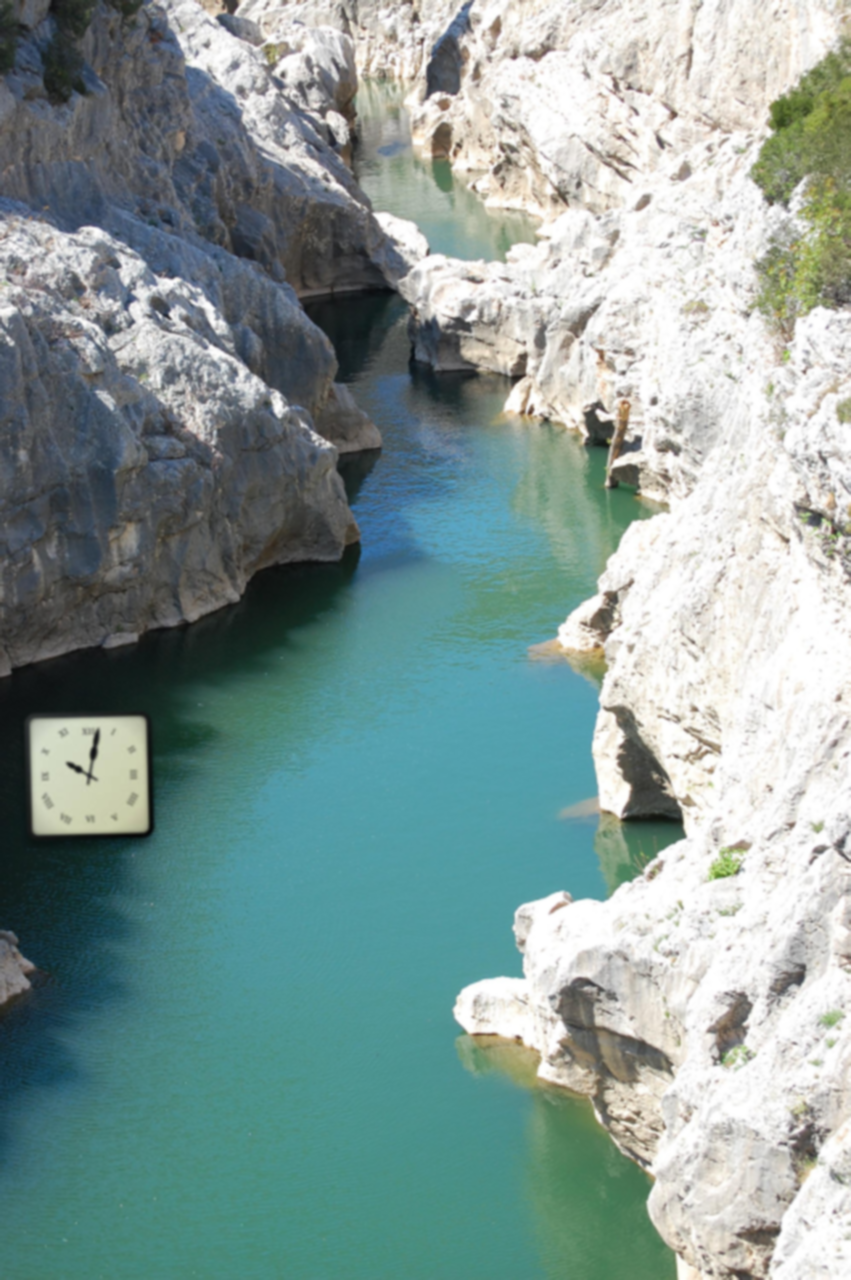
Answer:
10h02
